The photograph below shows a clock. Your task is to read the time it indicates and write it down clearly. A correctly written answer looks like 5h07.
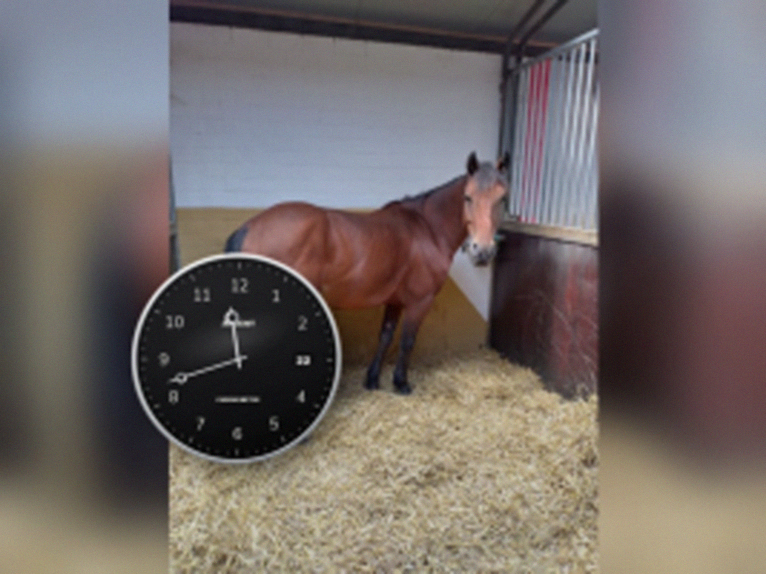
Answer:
11h42
